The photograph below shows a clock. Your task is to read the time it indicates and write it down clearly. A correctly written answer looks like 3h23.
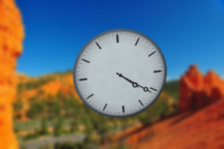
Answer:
4h21
